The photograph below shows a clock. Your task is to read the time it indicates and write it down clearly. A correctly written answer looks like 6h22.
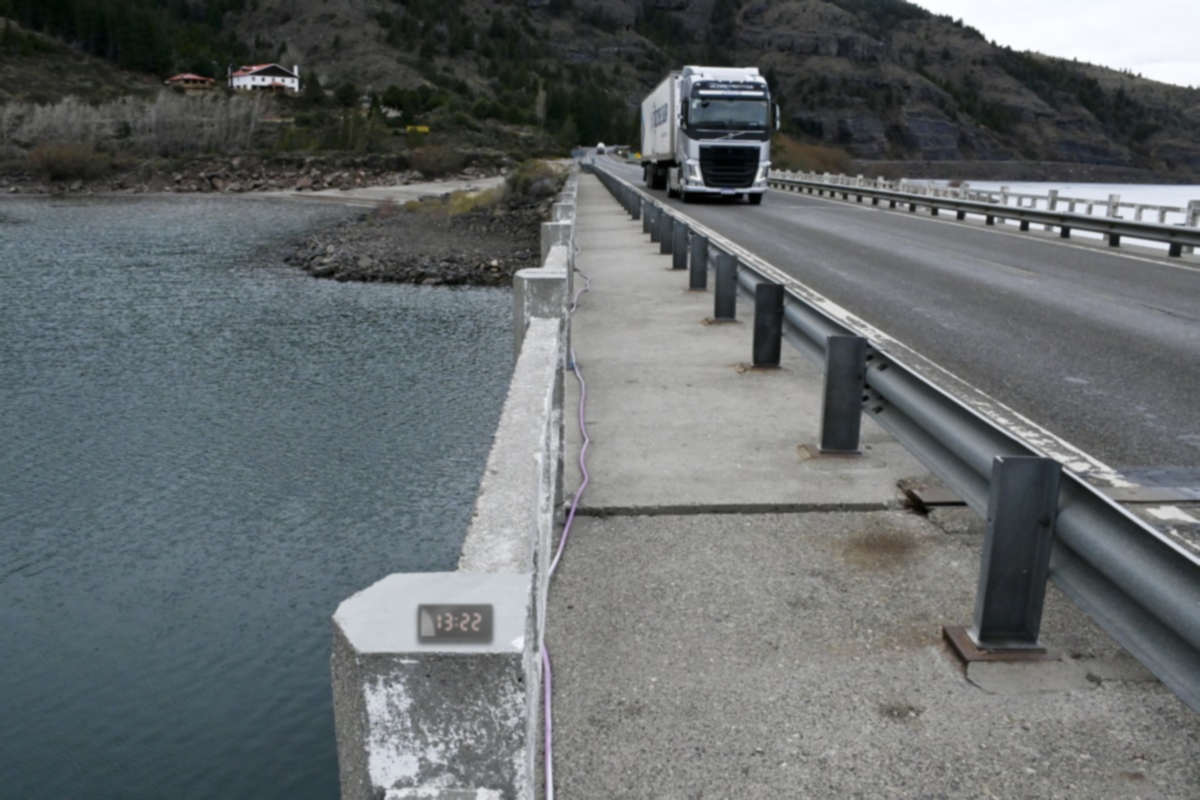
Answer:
13h22
